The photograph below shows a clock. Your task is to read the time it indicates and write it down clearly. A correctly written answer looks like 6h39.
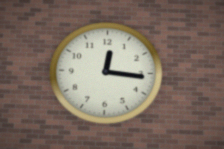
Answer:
12h16
